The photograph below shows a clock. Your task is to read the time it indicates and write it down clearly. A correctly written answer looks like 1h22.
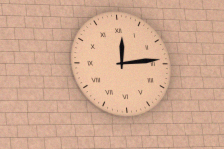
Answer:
12h14
